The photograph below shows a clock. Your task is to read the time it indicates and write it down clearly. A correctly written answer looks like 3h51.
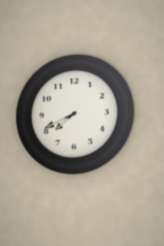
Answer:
7h41
